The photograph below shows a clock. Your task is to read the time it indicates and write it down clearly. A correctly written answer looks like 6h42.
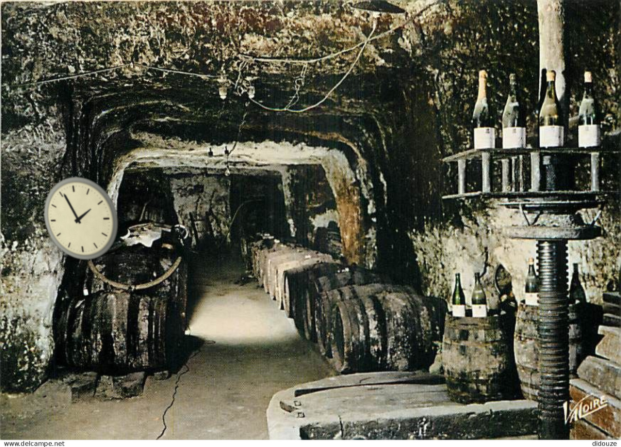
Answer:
1h56
